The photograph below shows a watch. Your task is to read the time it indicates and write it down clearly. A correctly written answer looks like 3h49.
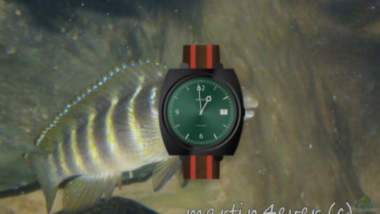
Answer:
12h59
